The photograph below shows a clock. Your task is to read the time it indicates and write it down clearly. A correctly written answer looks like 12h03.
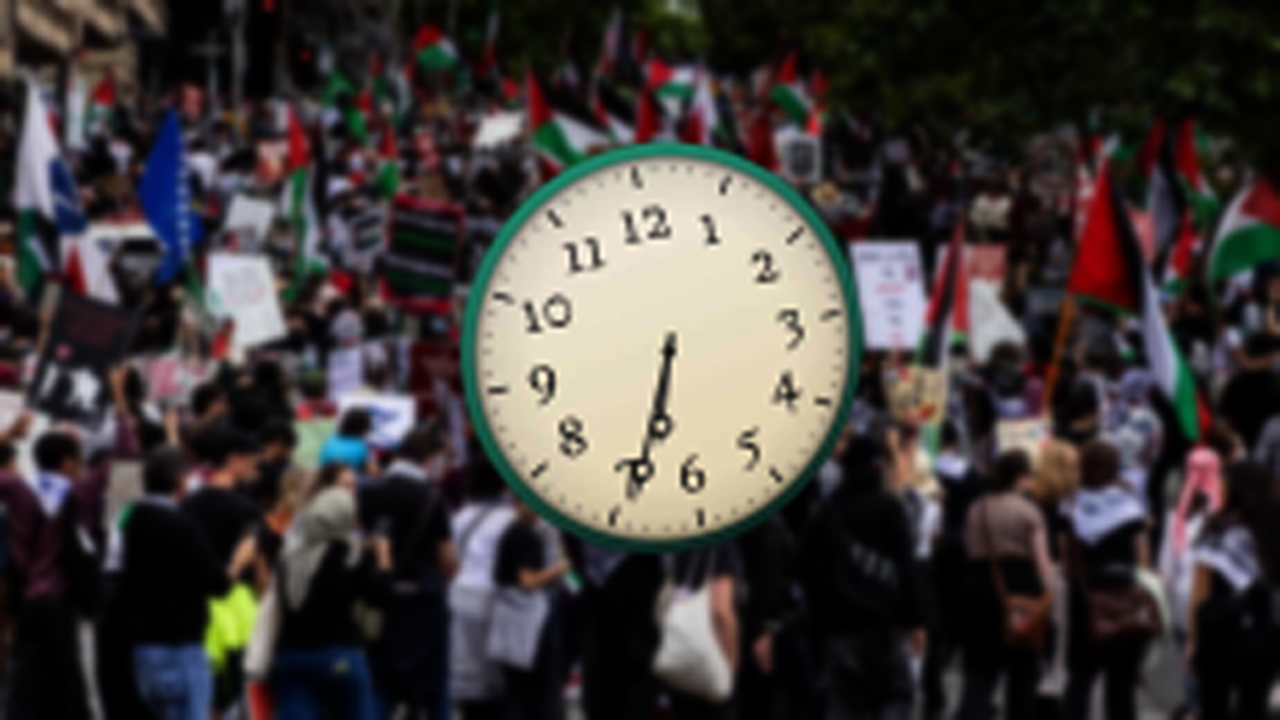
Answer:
6h34
